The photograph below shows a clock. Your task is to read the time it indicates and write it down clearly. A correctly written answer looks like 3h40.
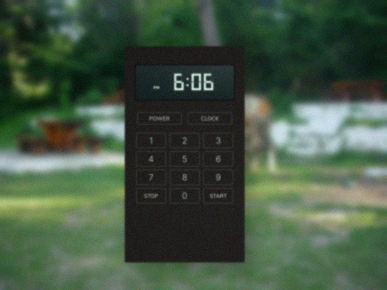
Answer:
6h06
